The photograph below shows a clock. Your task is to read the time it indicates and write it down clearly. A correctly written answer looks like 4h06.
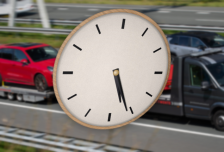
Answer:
5h26
